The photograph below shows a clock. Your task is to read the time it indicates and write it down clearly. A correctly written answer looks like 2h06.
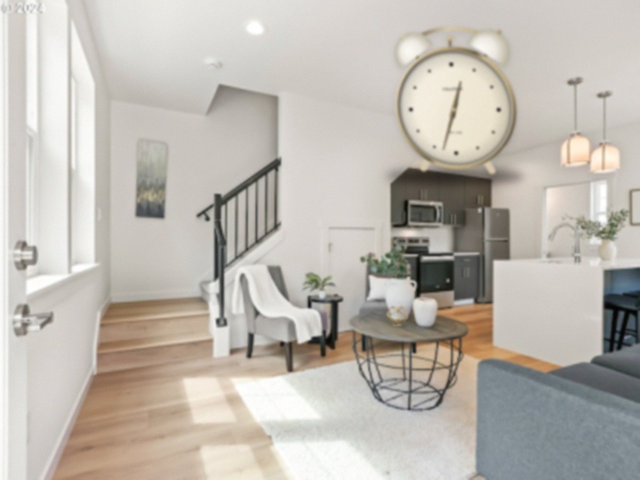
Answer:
12h33
